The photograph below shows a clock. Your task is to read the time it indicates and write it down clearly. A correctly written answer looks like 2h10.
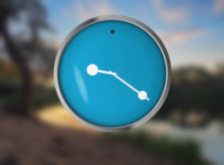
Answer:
9h21
